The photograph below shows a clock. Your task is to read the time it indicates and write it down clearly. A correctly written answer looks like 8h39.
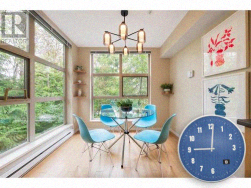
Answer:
9h01
